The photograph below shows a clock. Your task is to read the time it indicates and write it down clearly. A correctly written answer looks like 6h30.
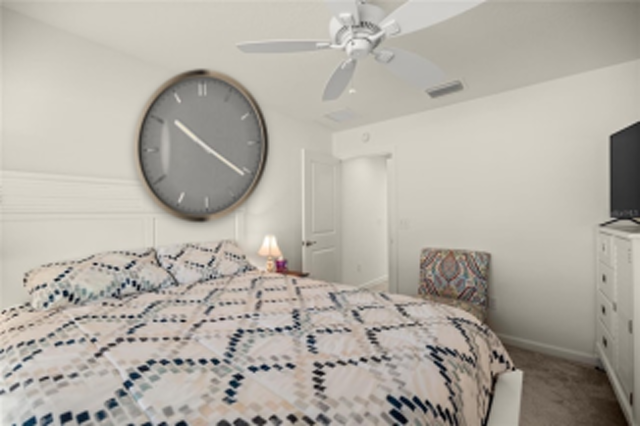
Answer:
10h21
